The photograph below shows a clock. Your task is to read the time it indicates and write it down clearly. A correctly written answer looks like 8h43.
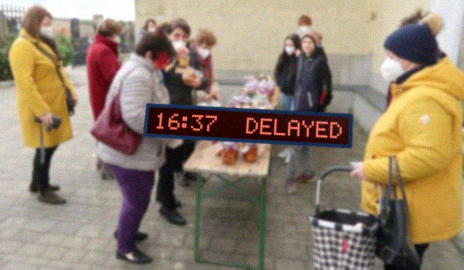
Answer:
16h37
